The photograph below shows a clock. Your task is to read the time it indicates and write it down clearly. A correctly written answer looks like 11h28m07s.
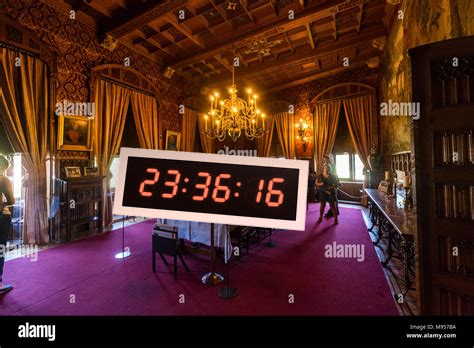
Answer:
23h36m16s
